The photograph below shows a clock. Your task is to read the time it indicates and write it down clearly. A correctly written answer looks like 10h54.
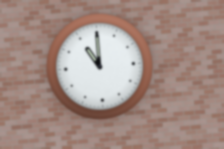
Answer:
11h00
